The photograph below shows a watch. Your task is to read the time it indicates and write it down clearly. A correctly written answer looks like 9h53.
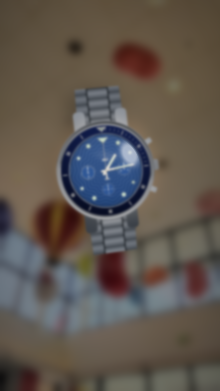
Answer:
1h14
